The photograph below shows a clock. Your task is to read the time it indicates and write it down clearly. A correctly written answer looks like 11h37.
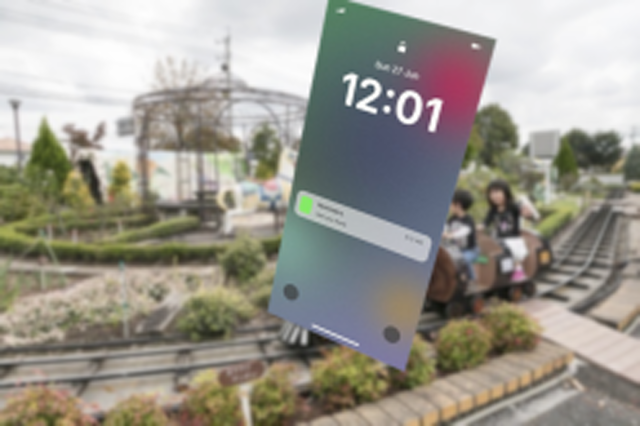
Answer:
12h01
